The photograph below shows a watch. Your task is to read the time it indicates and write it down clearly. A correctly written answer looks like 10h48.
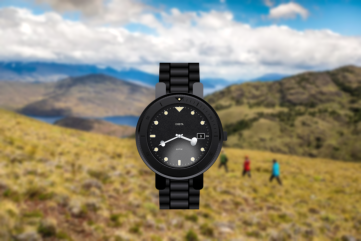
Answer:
3h41
